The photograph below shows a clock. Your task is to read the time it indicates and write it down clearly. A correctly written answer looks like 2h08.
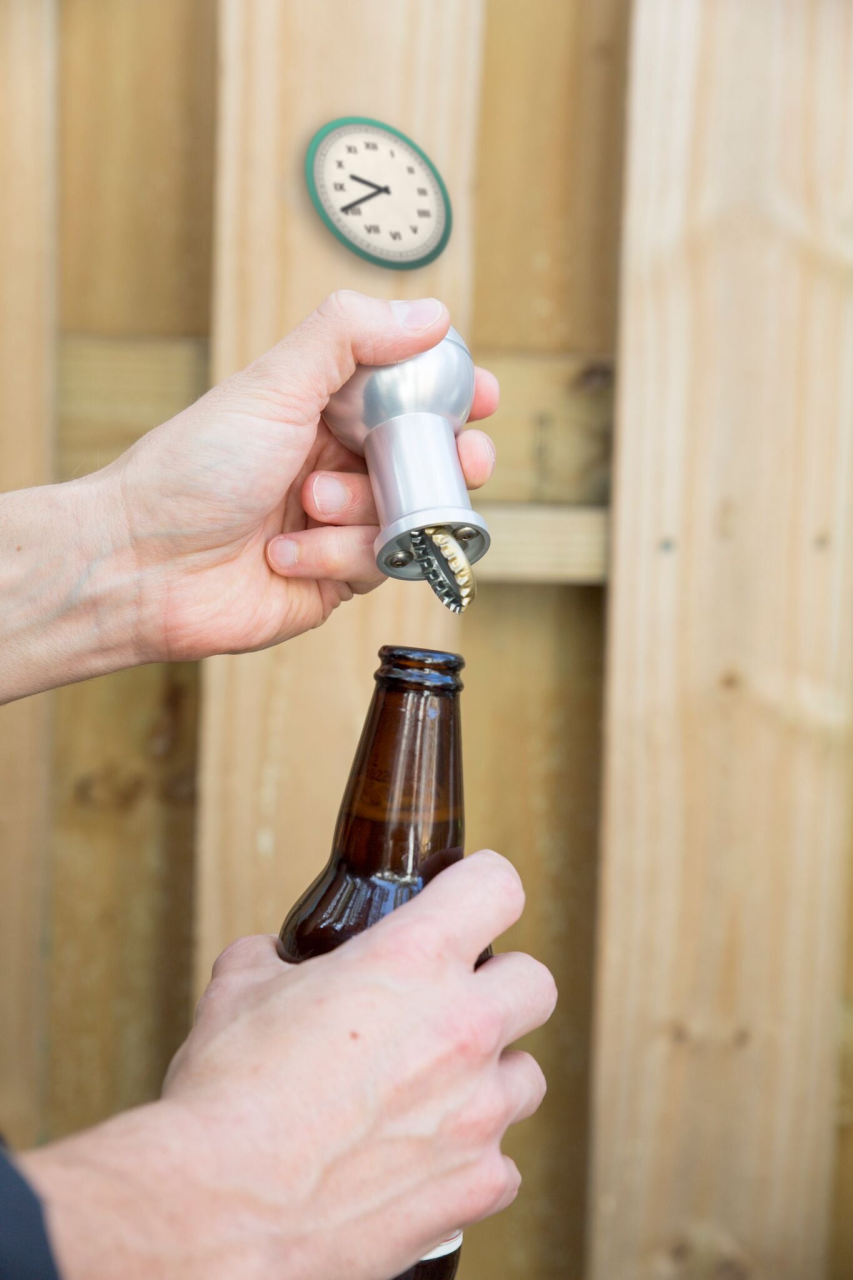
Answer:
9h41
